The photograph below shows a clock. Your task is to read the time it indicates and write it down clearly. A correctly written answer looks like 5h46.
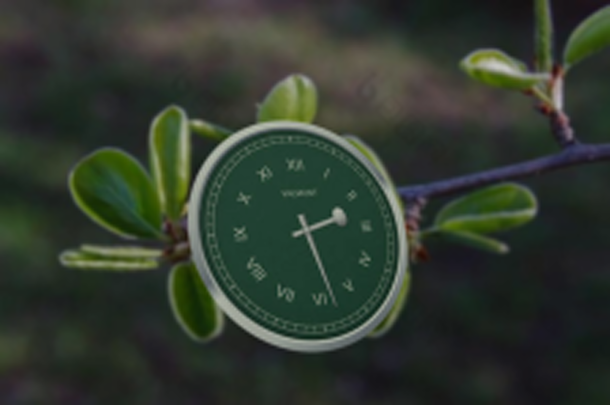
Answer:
2h28
